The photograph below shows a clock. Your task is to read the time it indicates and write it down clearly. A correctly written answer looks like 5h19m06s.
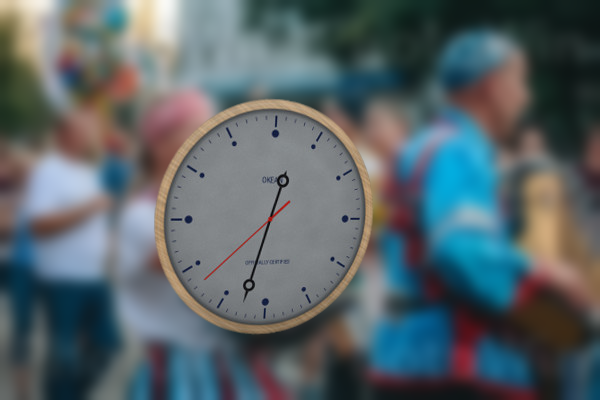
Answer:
12h32m38s
